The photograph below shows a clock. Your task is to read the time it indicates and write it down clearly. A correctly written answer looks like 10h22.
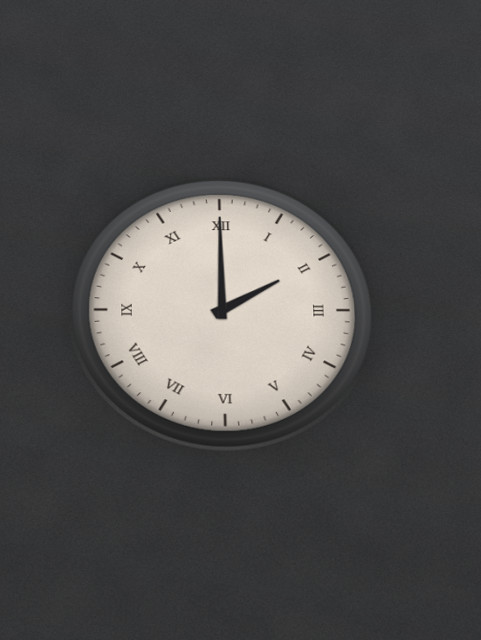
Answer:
2h00
